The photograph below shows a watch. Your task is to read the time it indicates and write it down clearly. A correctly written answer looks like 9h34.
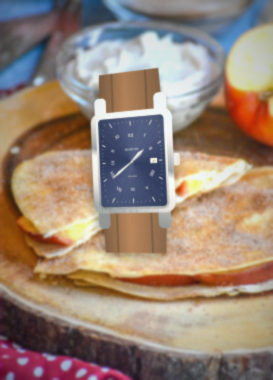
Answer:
1h39
